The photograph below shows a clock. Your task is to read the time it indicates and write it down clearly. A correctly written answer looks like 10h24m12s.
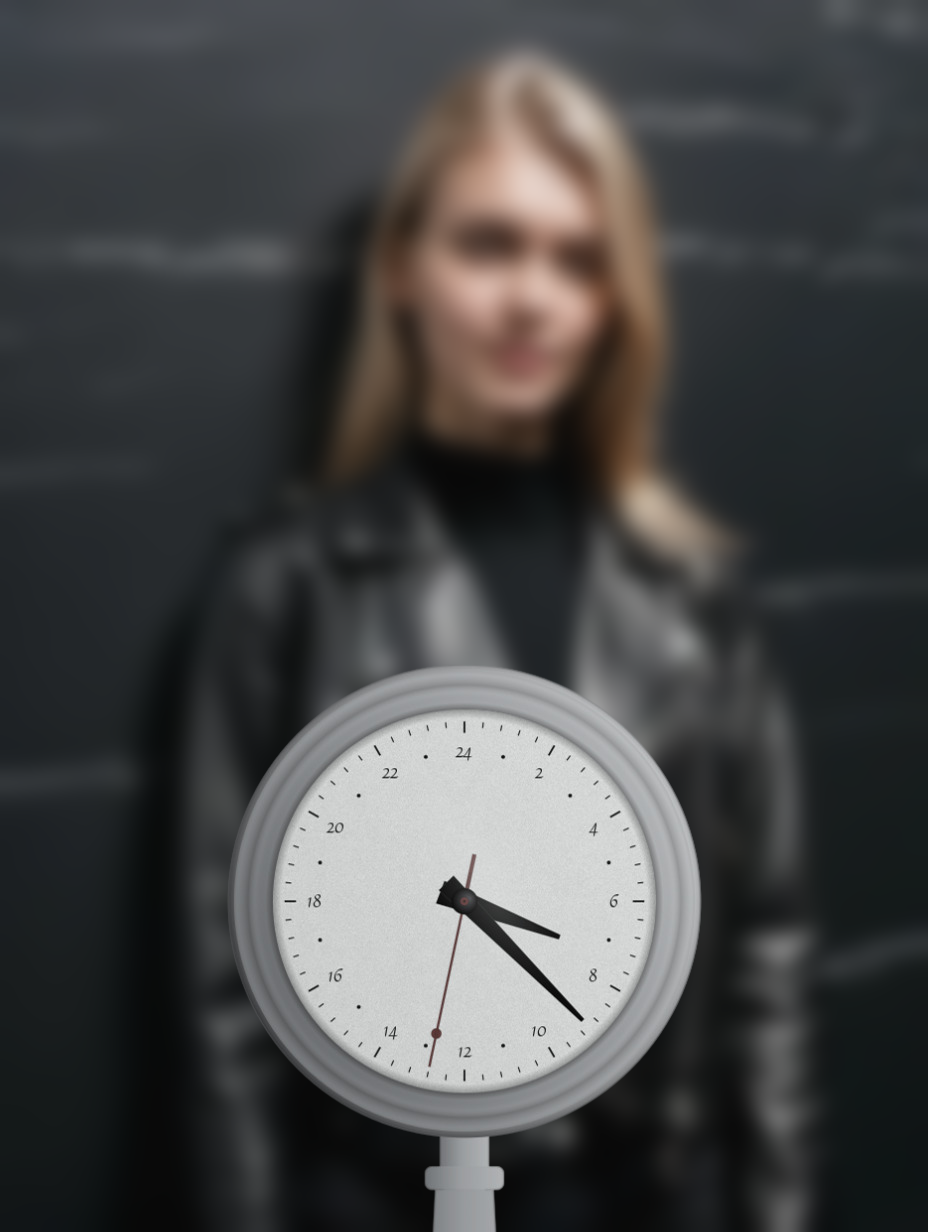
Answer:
7h22m32s
